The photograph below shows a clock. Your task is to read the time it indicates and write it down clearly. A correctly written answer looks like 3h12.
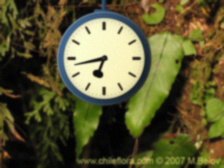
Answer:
6h43
